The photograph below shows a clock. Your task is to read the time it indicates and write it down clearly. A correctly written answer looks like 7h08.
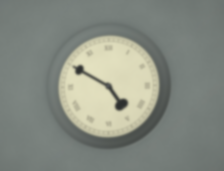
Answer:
4h50
